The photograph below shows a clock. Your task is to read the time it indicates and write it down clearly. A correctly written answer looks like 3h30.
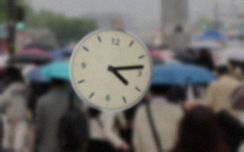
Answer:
4h13
